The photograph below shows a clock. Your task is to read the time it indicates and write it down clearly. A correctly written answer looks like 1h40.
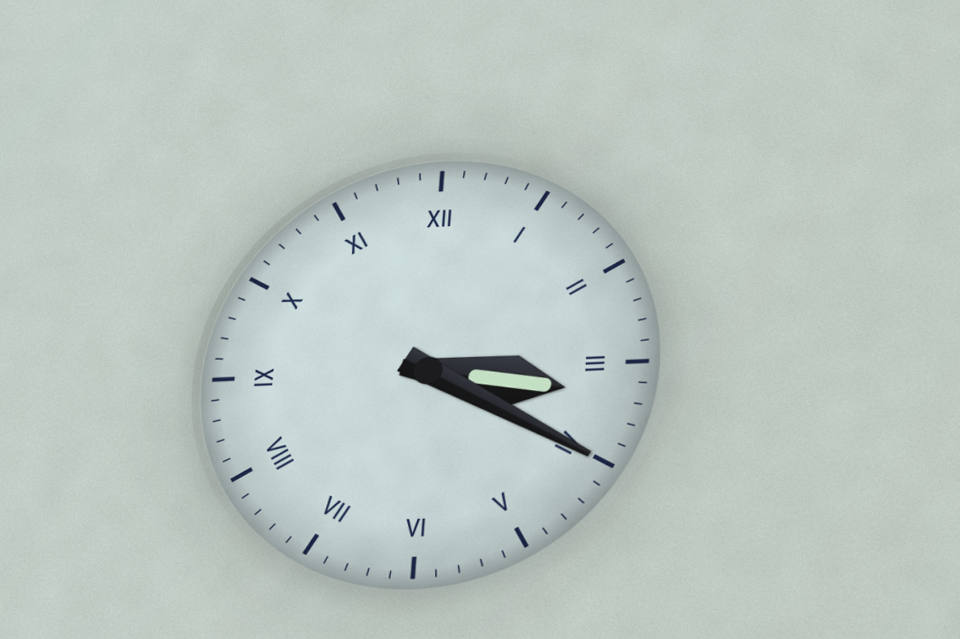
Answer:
3h20
